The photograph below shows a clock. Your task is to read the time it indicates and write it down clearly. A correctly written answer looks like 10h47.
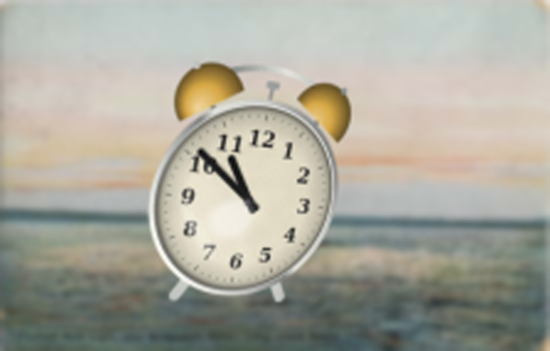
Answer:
10h51
